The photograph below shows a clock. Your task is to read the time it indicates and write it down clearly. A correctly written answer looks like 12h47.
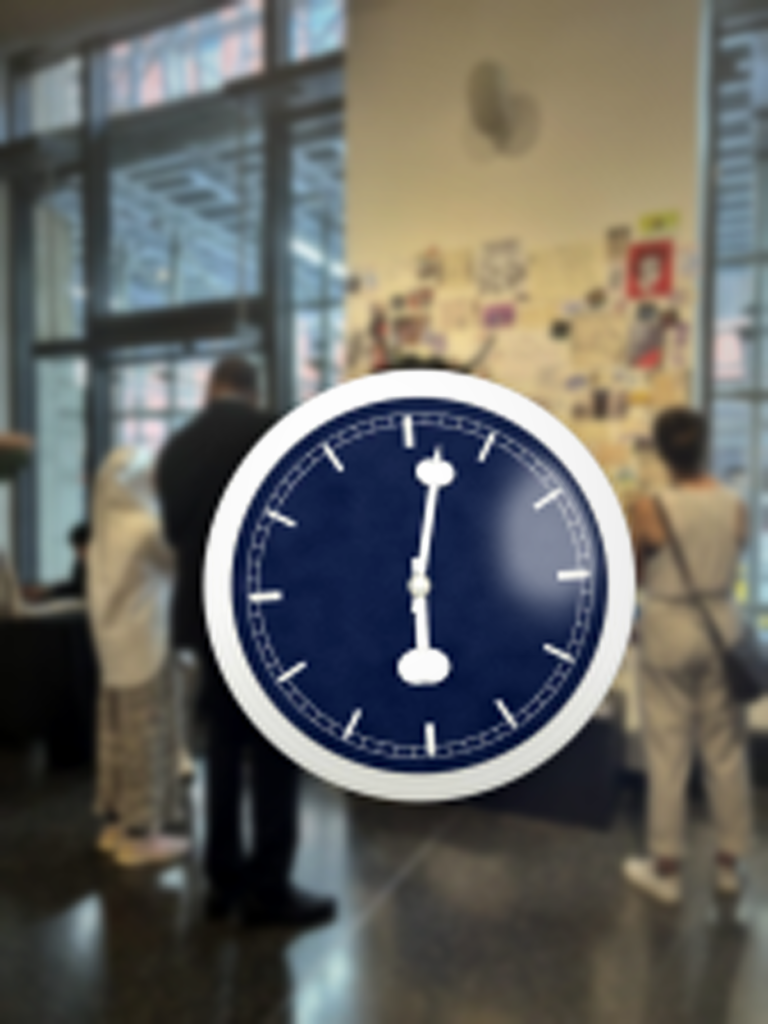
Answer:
6h02
